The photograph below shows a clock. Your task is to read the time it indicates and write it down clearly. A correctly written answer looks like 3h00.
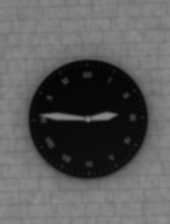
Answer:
2h46
